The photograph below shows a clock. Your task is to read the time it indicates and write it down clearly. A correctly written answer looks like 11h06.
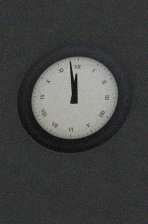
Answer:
11h58
